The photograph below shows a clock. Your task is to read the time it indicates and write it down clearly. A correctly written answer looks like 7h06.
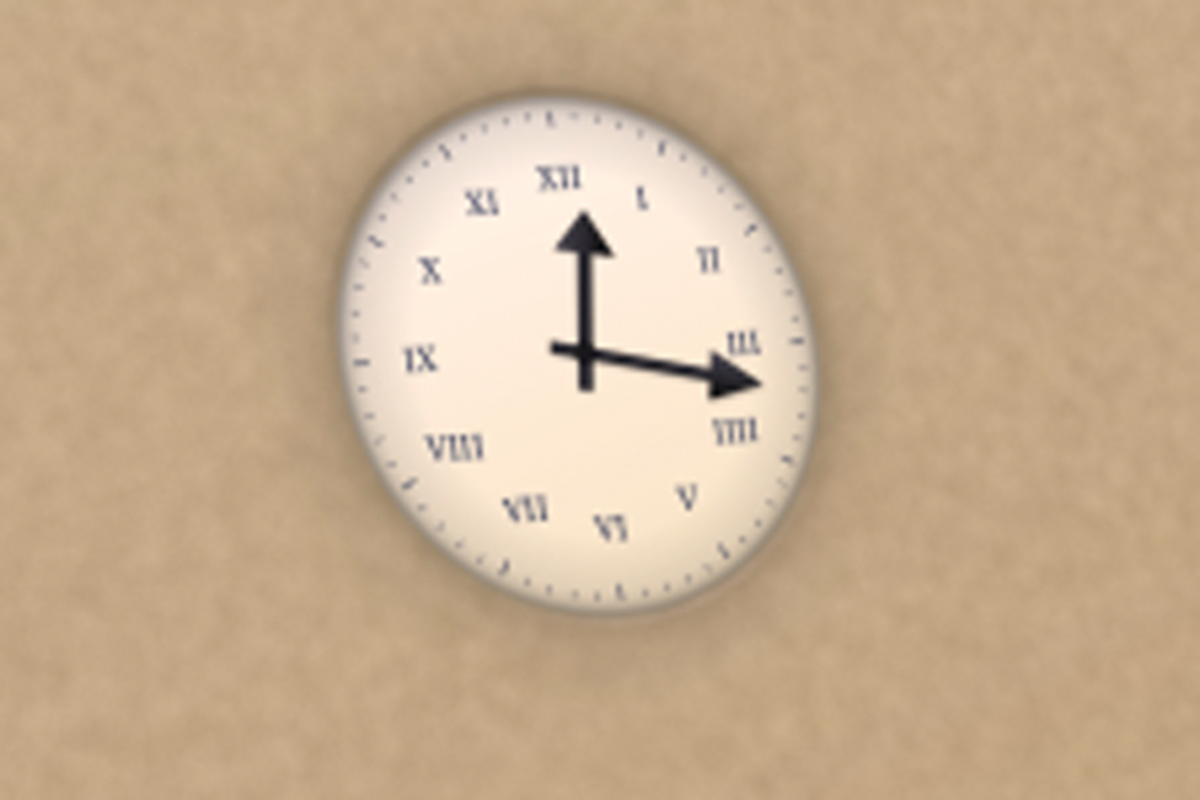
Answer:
12h17
